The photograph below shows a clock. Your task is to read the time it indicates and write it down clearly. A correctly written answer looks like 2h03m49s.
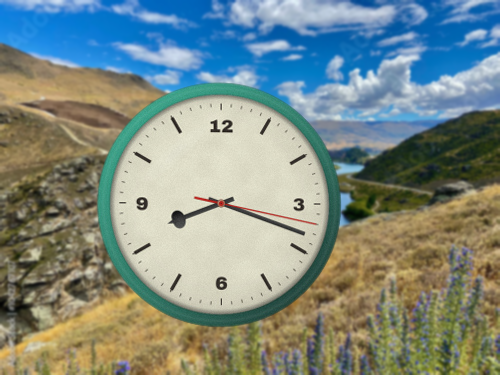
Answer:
8h18m17s
